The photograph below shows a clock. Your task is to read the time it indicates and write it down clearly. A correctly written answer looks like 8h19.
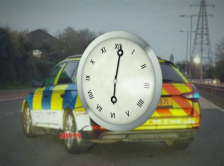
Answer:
6h01
